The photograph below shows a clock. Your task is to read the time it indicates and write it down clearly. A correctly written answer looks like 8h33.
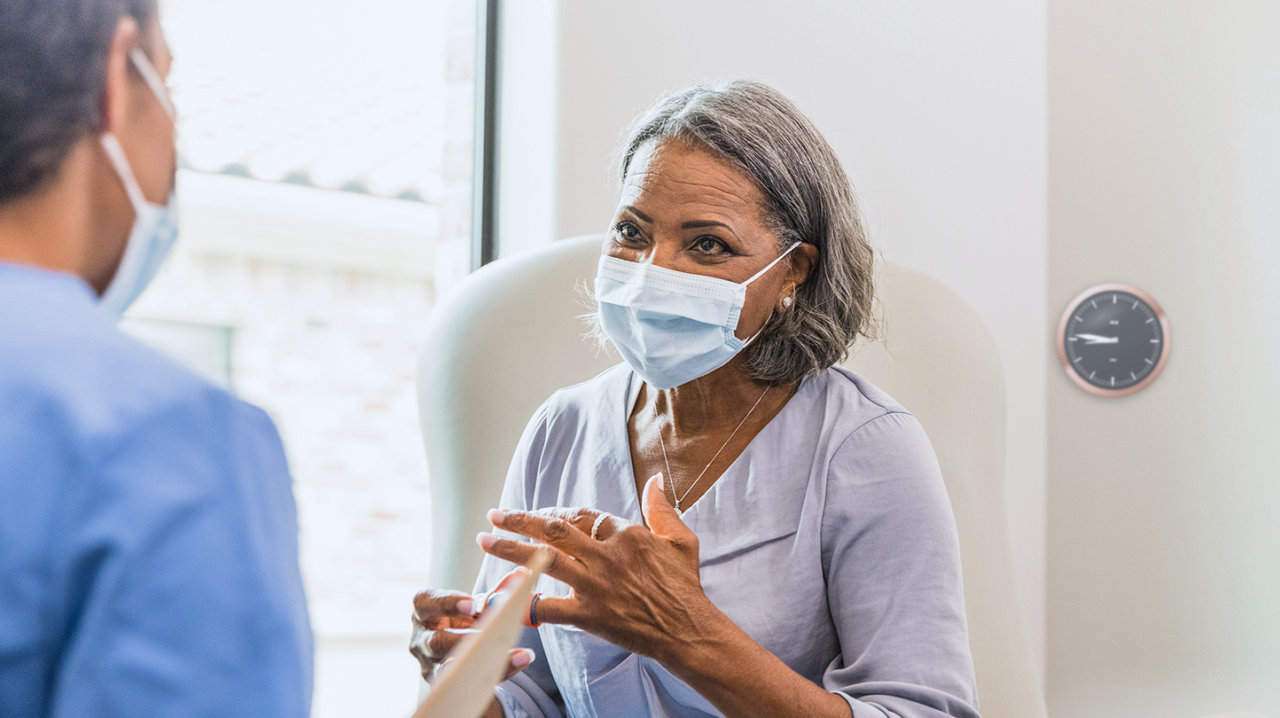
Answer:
8h46
